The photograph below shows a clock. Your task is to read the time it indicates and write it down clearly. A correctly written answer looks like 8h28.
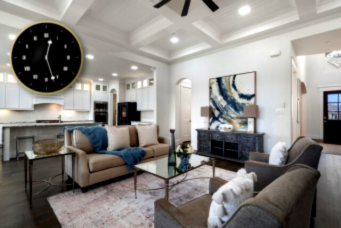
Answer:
12h27
